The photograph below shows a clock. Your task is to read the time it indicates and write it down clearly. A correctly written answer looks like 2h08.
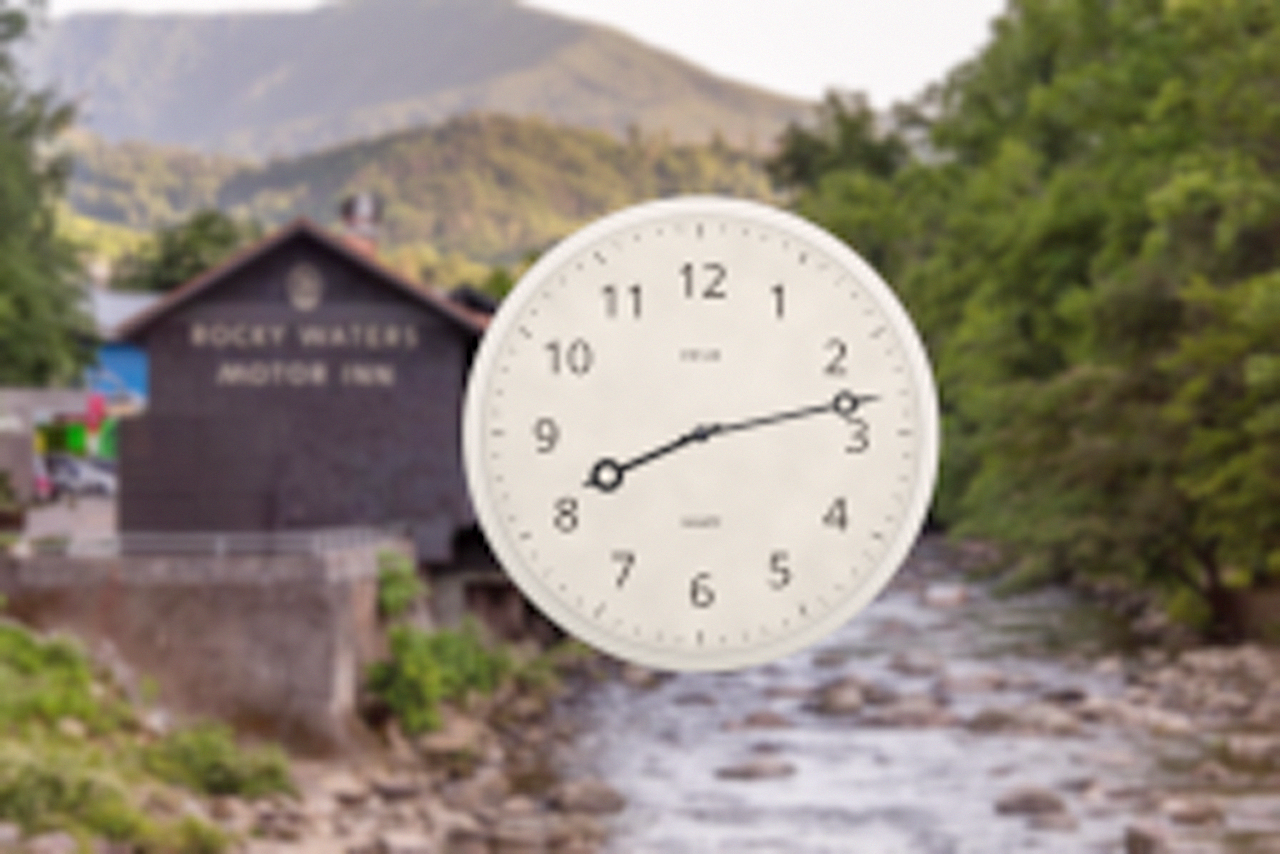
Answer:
8h13
